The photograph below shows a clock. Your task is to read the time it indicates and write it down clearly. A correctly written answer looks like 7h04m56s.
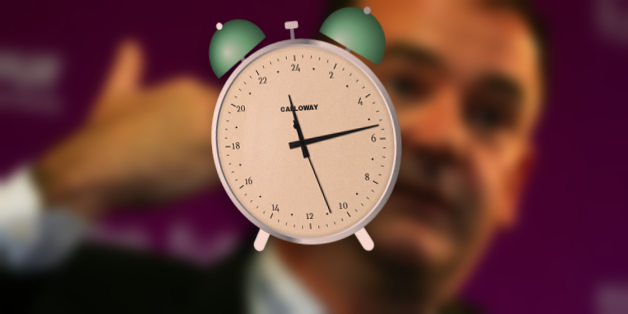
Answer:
23h13m27s
